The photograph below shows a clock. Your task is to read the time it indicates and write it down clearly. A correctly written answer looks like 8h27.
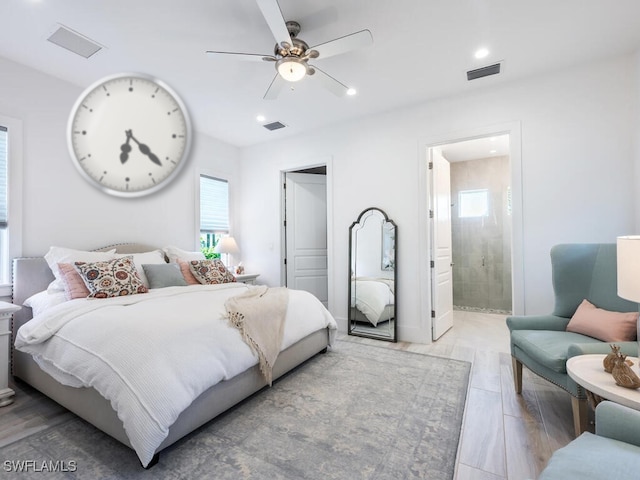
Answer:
6h22
